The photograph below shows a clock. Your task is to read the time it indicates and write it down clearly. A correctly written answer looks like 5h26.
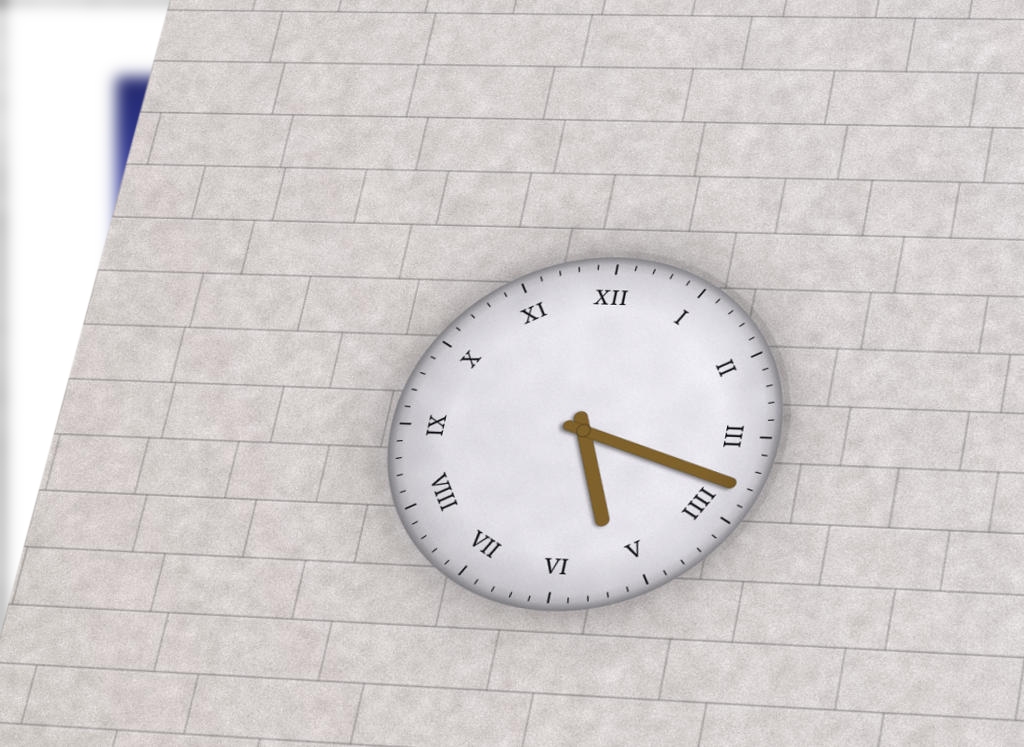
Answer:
5h18
